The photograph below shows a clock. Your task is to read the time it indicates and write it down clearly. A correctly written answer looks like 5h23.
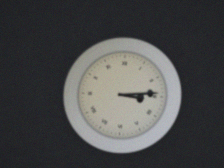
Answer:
3h14
